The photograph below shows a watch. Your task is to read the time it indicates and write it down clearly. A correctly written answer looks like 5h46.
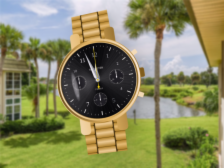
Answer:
11h57
